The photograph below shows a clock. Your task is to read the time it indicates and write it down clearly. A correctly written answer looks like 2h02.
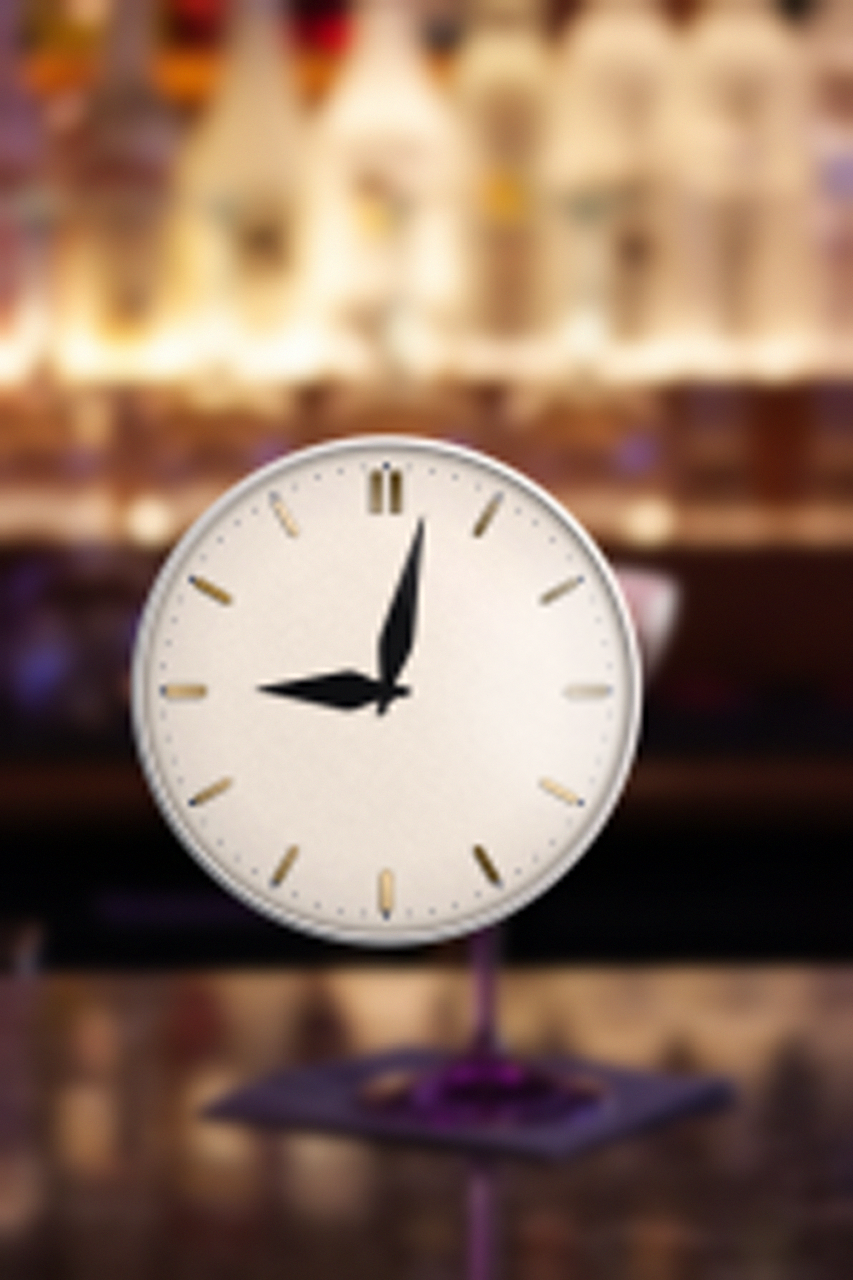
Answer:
9h02
